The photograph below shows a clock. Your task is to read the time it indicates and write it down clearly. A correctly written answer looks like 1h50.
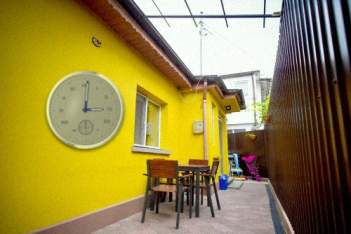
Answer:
3h01
